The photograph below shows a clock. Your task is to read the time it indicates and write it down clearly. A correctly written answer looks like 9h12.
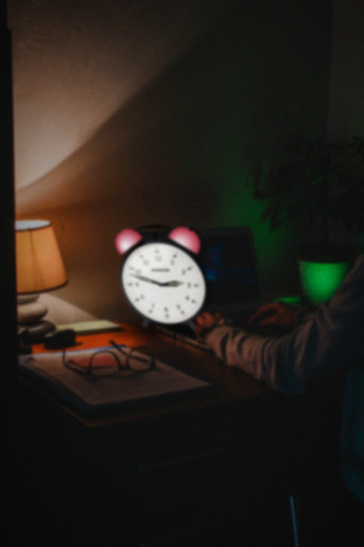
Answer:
2h48
